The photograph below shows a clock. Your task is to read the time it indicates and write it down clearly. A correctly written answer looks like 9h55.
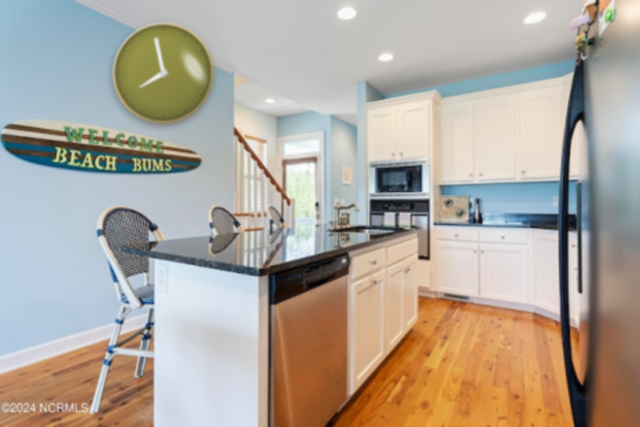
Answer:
7h58
